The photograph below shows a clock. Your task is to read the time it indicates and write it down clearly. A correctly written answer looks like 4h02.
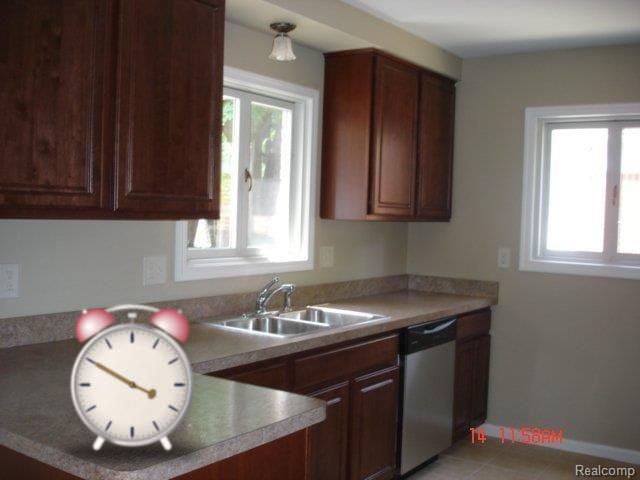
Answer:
3h50
